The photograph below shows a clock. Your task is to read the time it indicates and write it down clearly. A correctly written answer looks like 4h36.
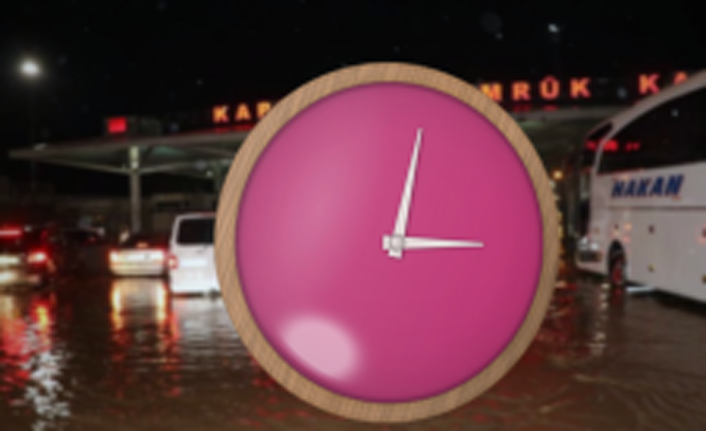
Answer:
3h02
